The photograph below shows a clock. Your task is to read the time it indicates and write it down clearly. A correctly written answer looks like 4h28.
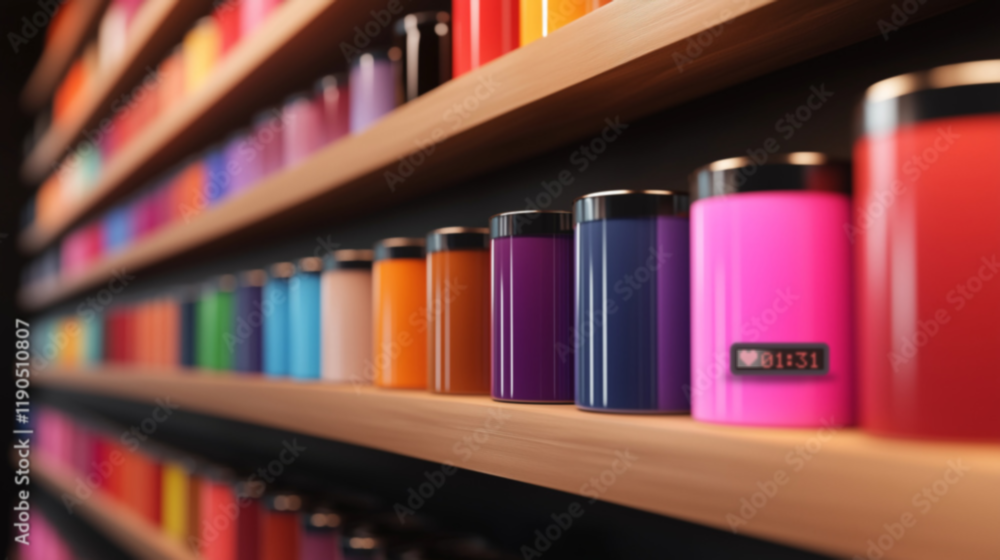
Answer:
1h31
